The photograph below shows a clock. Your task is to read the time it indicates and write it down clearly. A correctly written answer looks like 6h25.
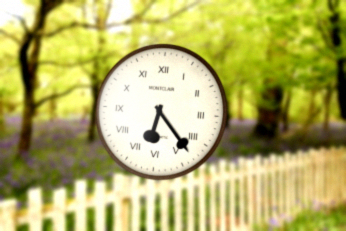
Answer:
6h23
